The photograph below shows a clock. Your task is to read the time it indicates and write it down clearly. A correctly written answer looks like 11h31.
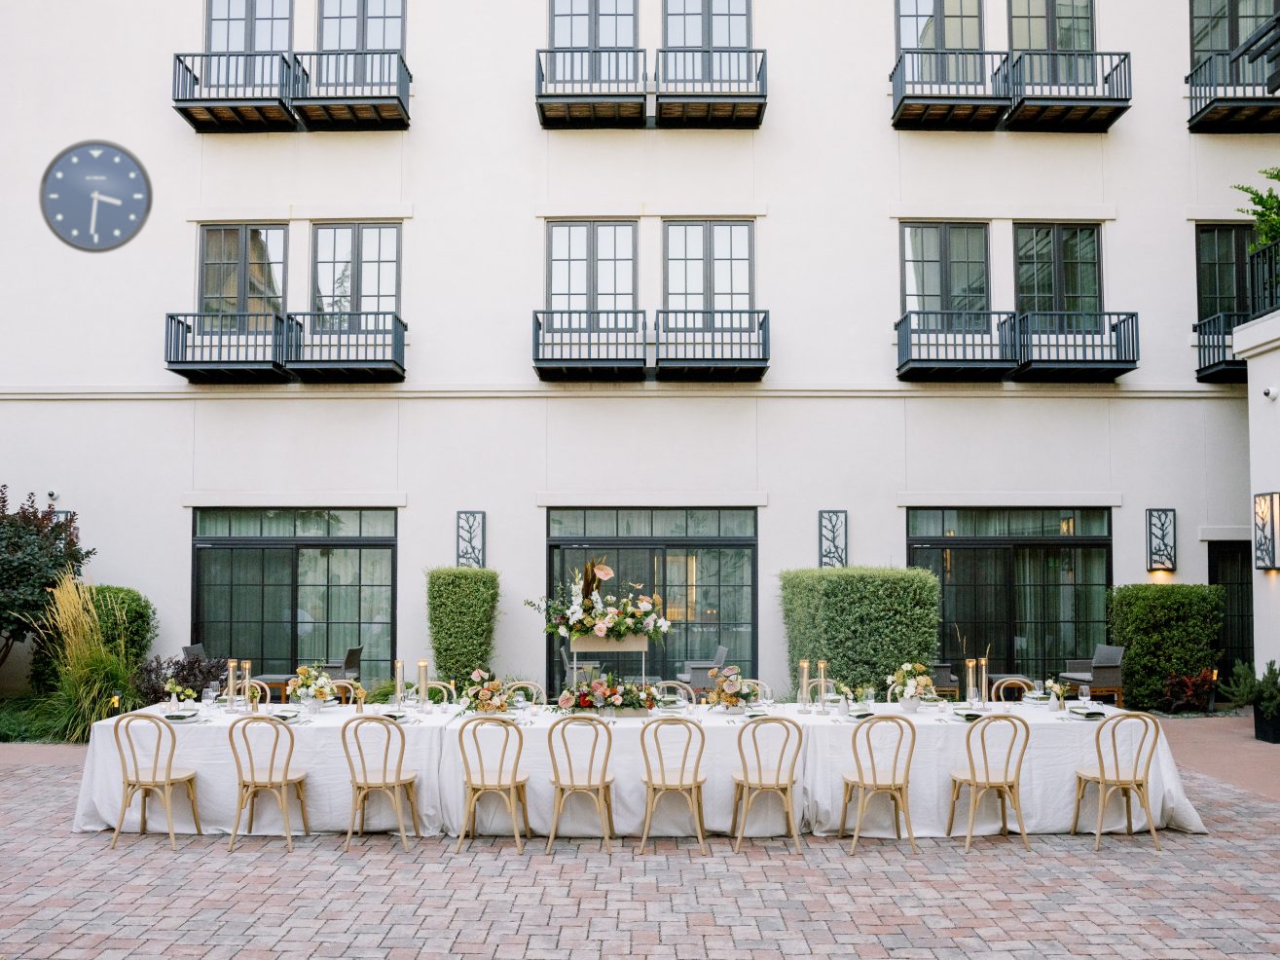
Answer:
3h31
